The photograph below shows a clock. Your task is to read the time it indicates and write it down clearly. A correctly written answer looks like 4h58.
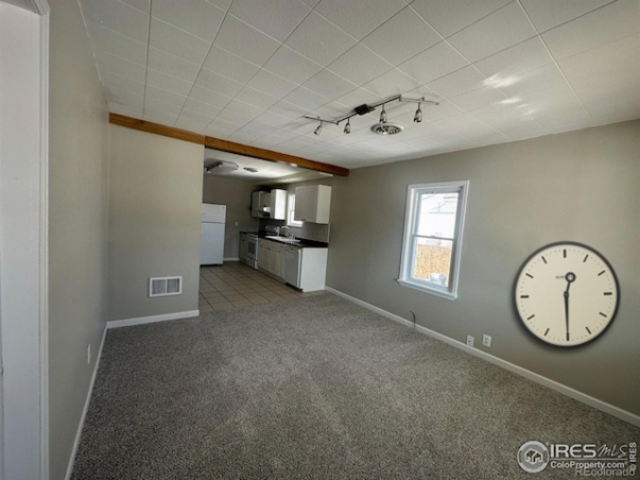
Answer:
12h30
